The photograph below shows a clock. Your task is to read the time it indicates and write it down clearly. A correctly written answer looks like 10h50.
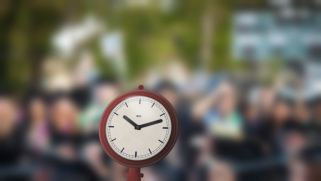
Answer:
10h12
